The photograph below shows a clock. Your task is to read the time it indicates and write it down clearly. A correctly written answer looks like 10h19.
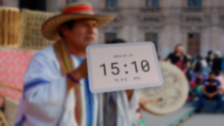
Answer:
15h10
